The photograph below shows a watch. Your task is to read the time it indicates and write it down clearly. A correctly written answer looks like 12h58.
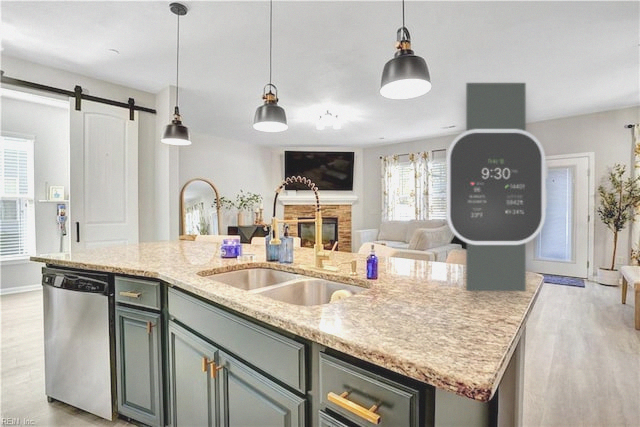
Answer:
9h30
